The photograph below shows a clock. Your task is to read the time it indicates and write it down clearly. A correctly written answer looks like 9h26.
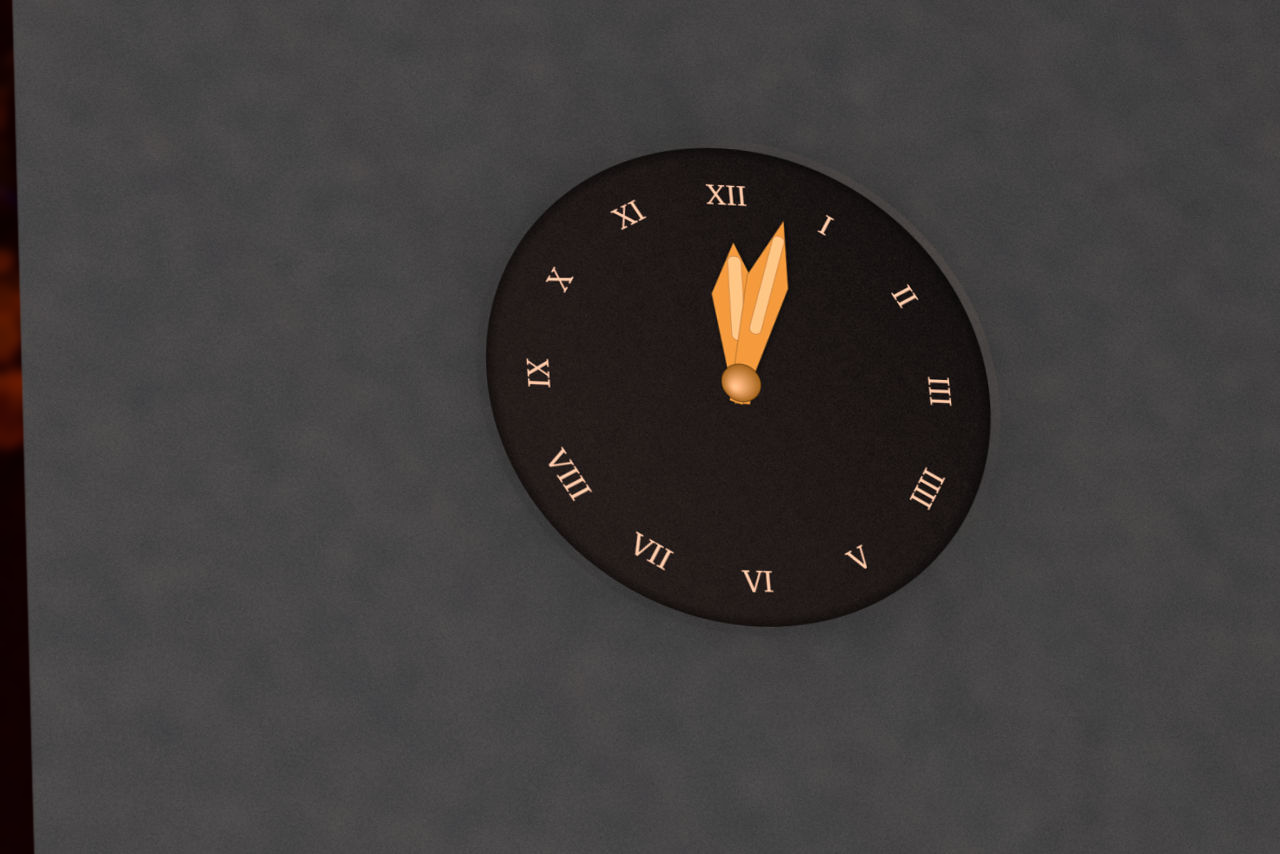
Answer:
12h03
